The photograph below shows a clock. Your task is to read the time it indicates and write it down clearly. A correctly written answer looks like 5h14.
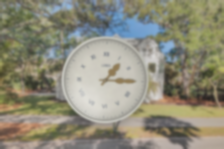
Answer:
1h15
